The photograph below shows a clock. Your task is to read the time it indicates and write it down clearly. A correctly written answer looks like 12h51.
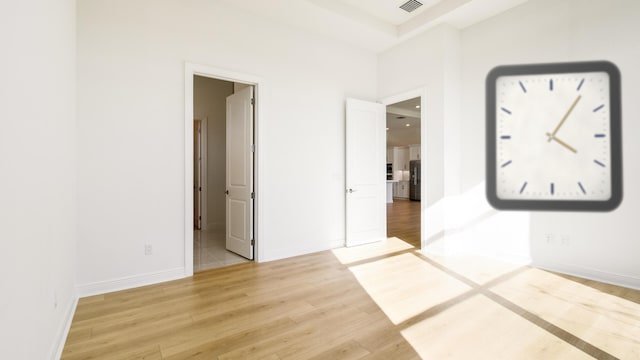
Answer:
4h06
